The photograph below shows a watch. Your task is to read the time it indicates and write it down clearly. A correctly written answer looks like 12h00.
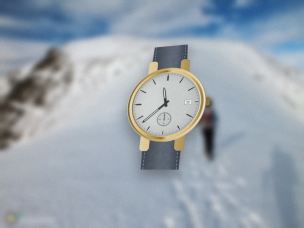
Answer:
11h38
